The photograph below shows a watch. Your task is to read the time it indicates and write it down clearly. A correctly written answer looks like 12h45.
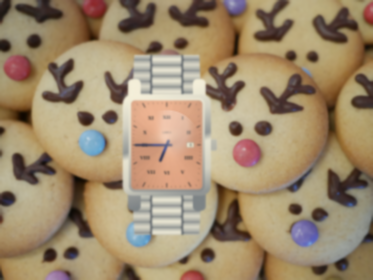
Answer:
6h45
